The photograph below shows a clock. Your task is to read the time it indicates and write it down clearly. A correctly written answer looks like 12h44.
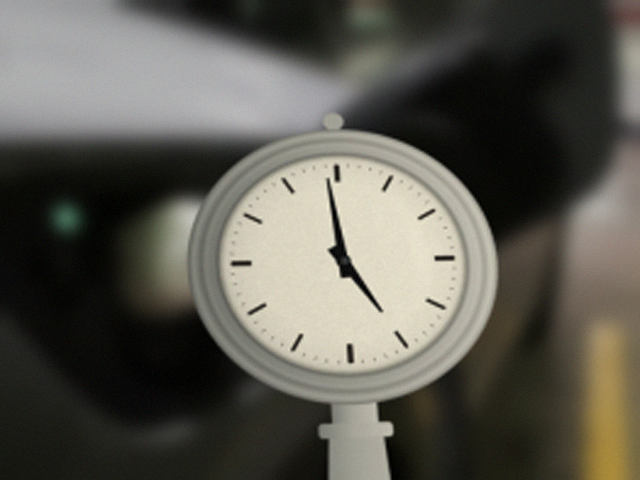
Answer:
4h59
